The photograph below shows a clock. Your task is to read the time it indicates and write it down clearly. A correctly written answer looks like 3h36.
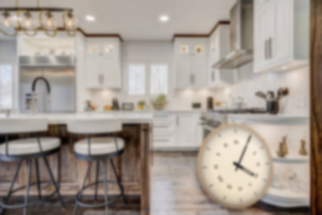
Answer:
4h05
